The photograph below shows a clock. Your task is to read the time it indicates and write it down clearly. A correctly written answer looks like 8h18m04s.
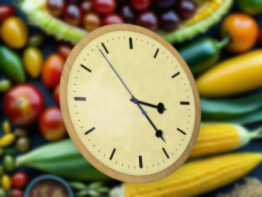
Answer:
3h23m54s
